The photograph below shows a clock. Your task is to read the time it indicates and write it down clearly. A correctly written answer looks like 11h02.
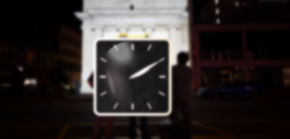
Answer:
2h10
